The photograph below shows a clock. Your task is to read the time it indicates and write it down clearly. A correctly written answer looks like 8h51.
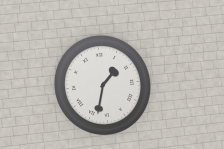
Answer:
1h33
